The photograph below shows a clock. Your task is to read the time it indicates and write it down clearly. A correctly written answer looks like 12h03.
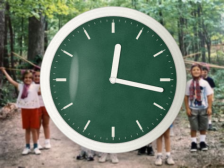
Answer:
12h17
